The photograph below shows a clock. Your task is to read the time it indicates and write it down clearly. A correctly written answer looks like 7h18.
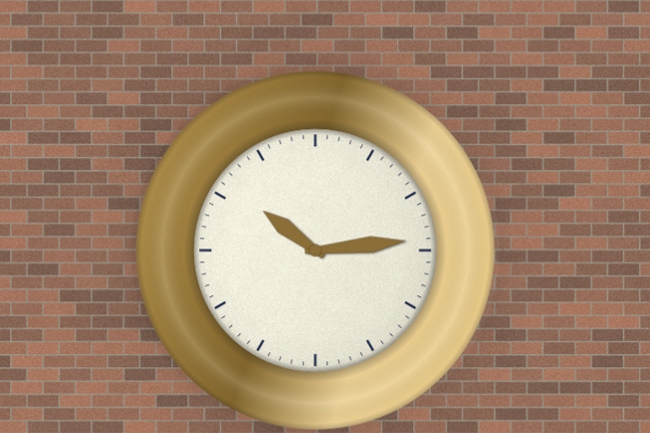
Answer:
10h14
